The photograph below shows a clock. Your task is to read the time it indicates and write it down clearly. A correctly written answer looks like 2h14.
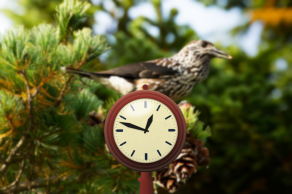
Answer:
12h48
